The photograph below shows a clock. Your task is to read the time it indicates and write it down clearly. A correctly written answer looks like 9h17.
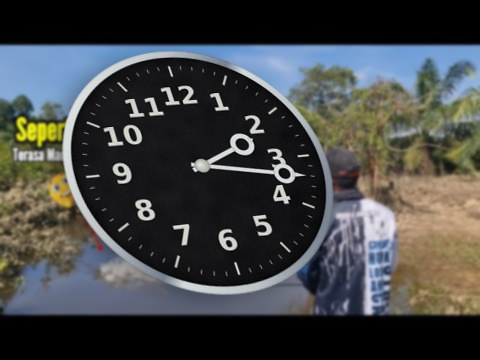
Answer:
2h17
